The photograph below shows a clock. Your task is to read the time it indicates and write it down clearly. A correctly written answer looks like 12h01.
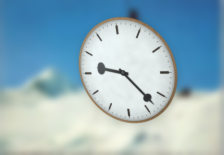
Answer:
9h23
